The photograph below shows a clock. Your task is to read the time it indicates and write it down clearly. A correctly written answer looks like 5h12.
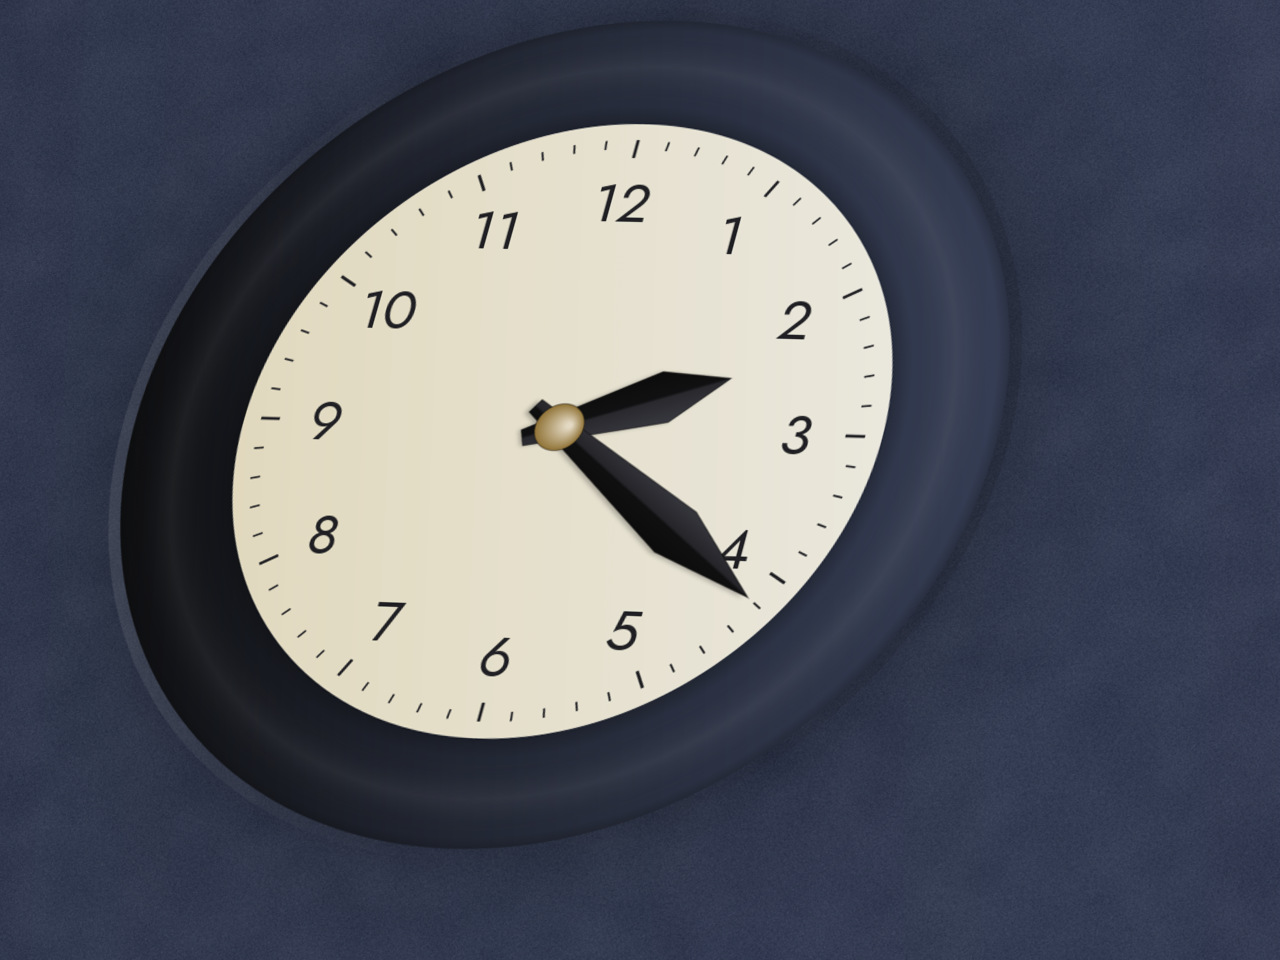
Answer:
2h21
